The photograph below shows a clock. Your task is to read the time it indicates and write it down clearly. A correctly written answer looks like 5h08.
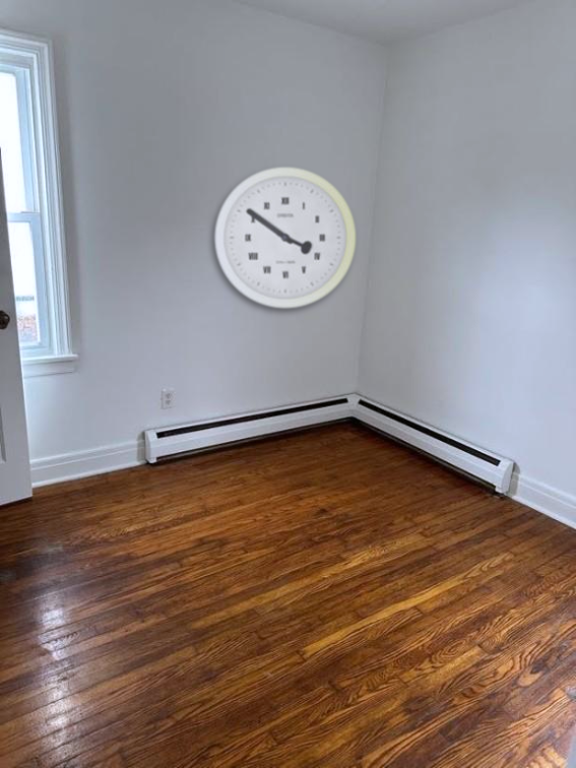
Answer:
3h51
